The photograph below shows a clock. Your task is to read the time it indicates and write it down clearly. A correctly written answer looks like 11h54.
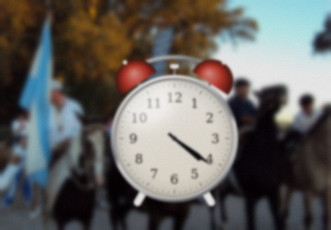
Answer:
4h21
